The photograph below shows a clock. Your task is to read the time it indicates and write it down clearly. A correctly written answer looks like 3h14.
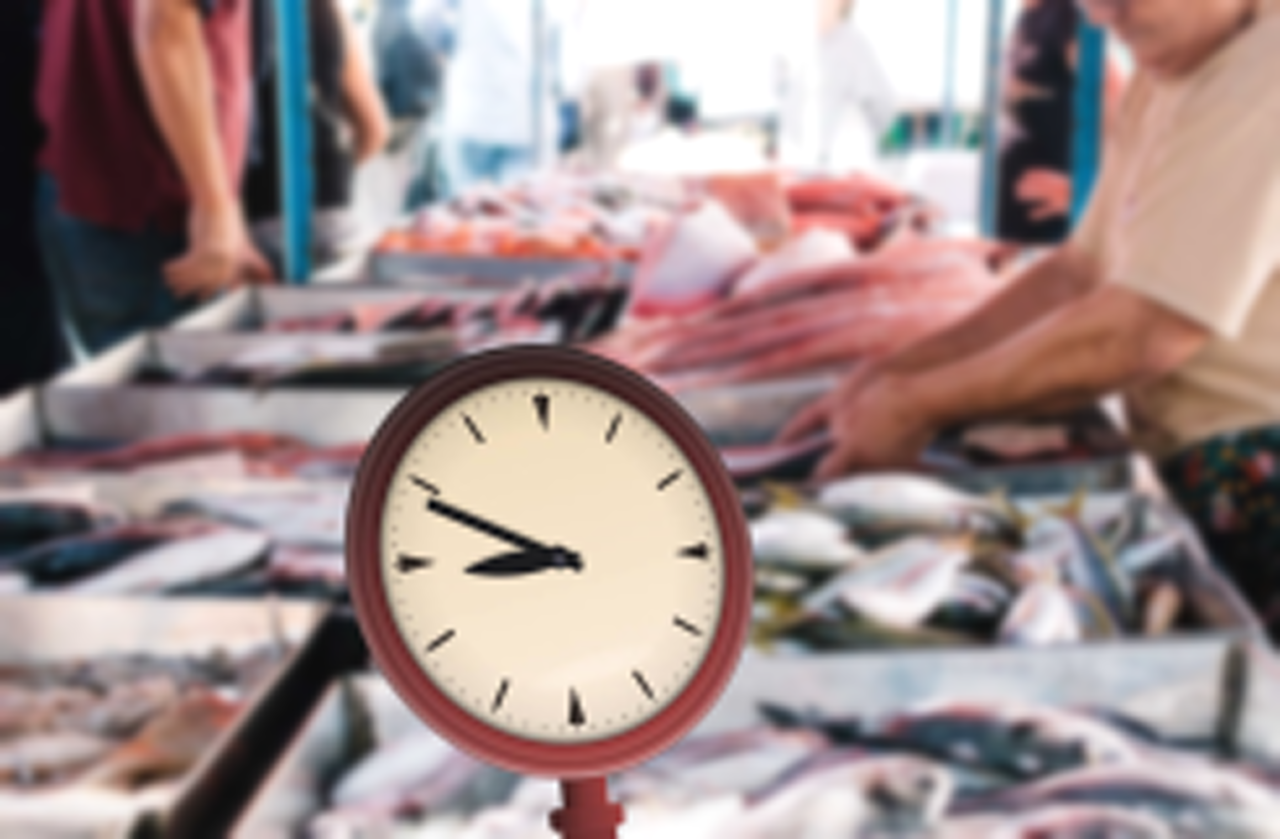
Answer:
8h49
